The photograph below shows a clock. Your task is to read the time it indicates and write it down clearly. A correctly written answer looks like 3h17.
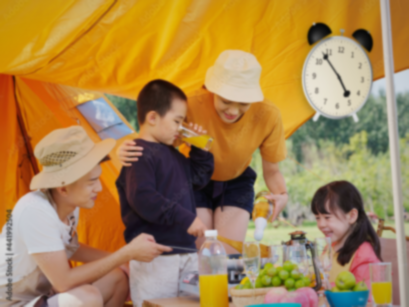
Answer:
4h53
